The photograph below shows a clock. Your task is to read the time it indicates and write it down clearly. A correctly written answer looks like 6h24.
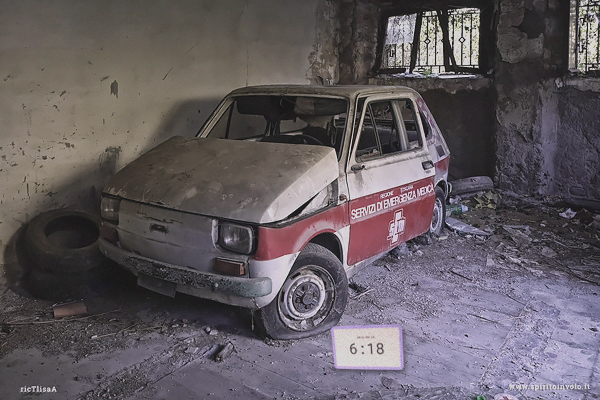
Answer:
6h18
